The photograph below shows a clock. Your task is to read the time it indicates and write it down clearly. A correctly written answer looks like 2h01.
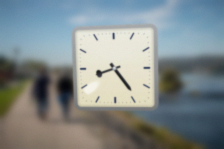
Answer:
8h24
